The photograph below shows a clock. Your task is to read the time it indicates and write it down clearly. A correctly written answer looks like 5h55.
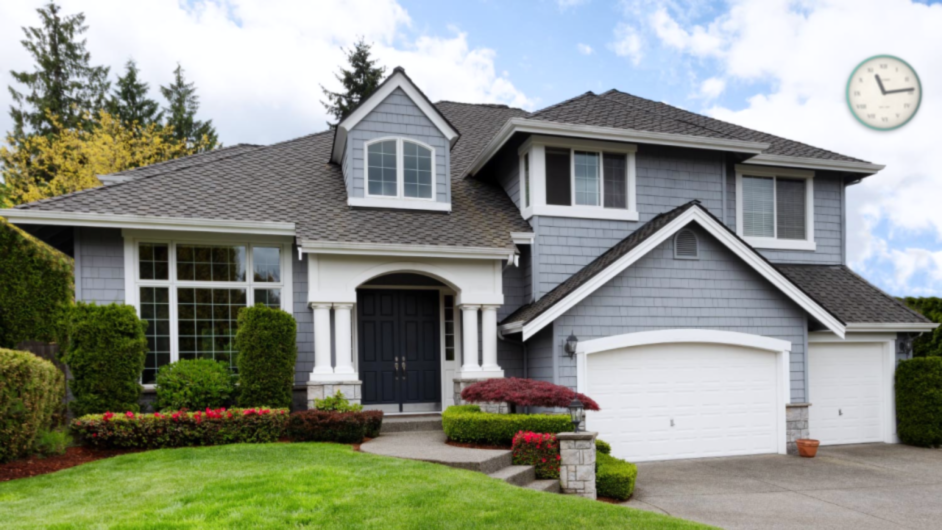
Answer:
11h14
